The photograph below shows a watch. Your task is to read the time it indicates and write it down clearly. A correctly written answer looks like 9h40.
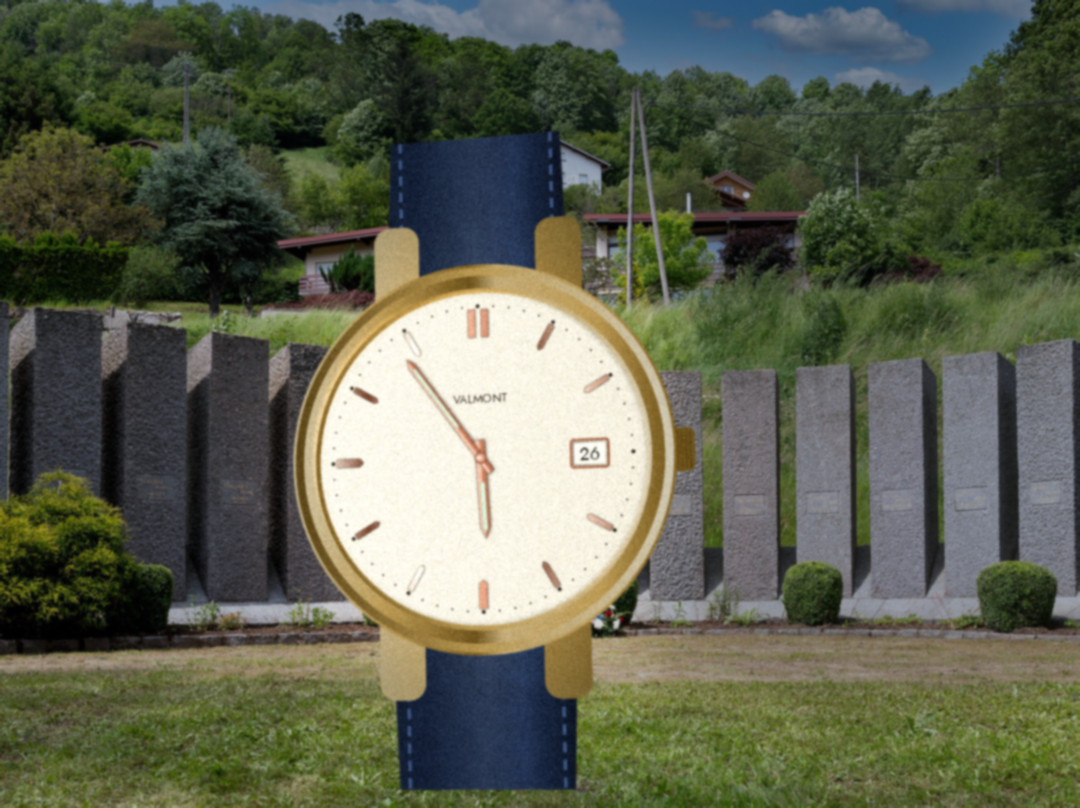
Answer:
5h54
